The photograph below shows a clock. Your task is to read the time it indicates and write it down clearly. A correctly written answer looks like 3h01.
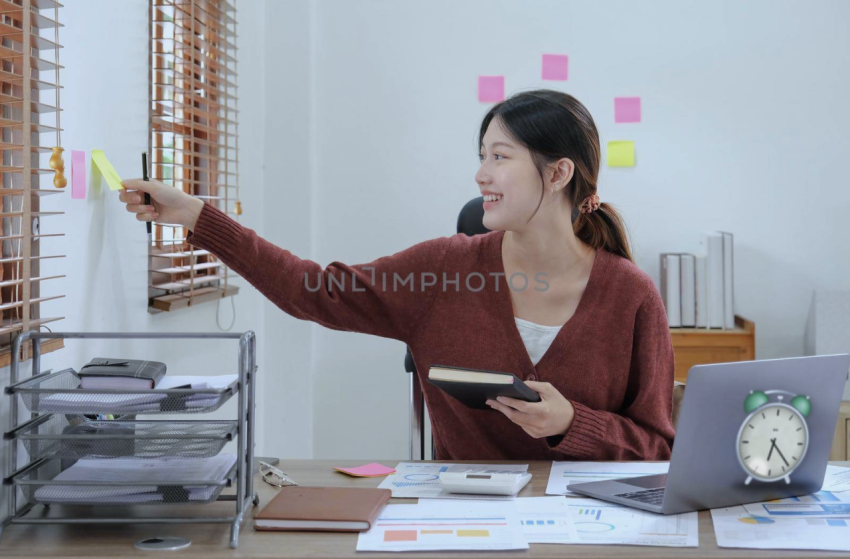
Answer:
6h23
